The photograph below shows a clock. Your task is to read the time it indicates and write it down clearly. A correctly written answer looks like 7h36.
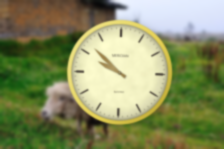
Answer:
9h52
